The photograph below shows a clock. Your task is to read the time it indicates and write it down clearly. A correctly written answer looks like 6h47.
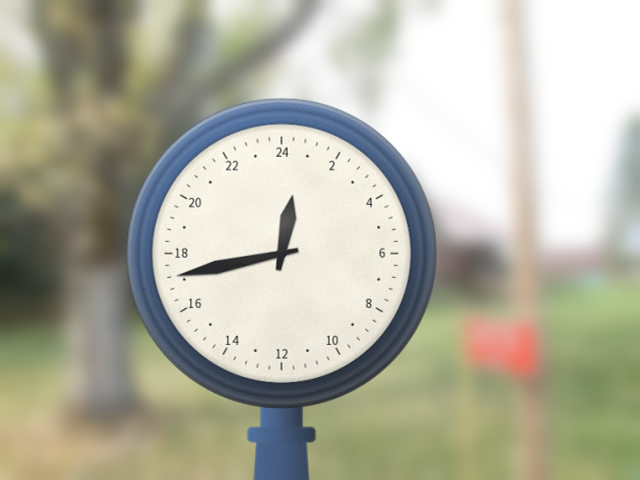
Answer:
0h43
